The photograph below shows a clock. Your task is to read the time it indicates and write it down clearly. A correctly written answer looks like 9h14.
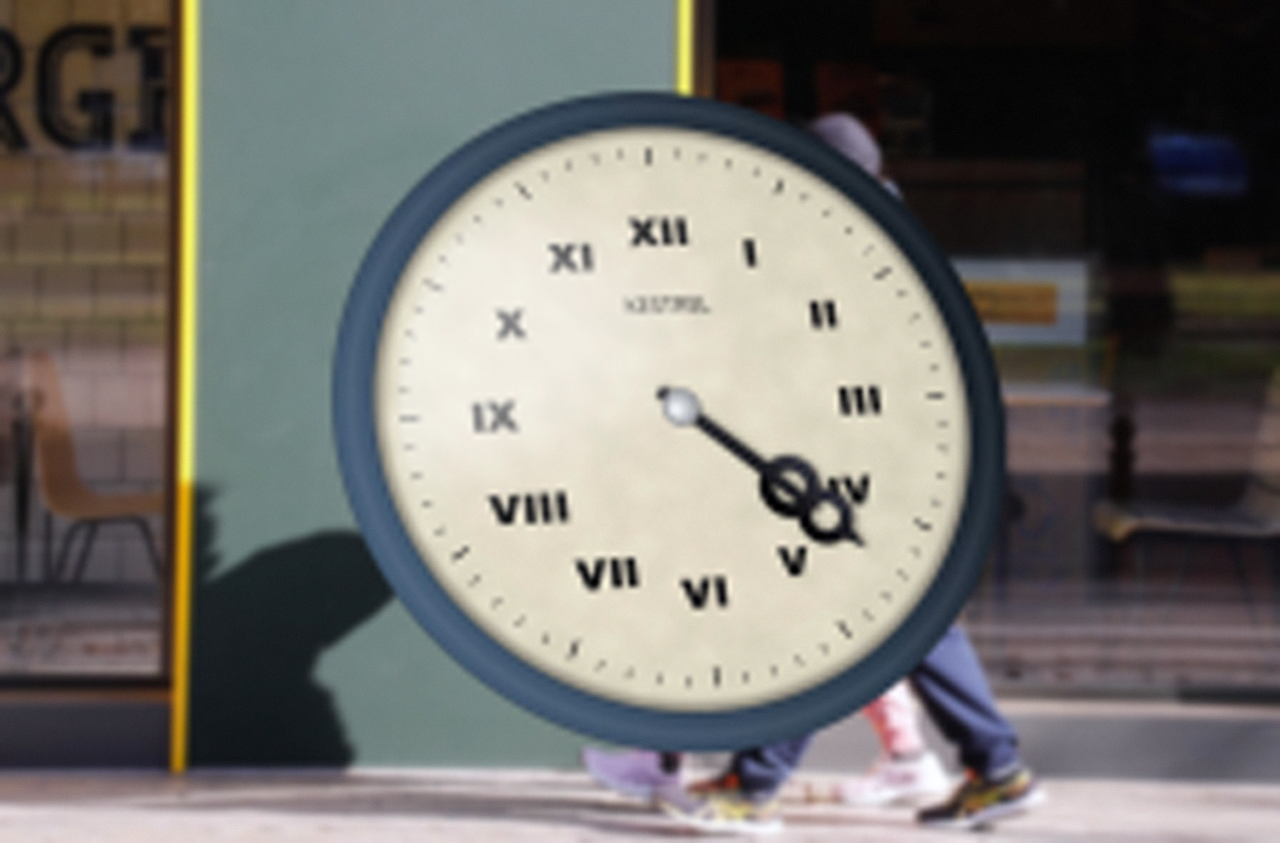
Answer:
4h22
